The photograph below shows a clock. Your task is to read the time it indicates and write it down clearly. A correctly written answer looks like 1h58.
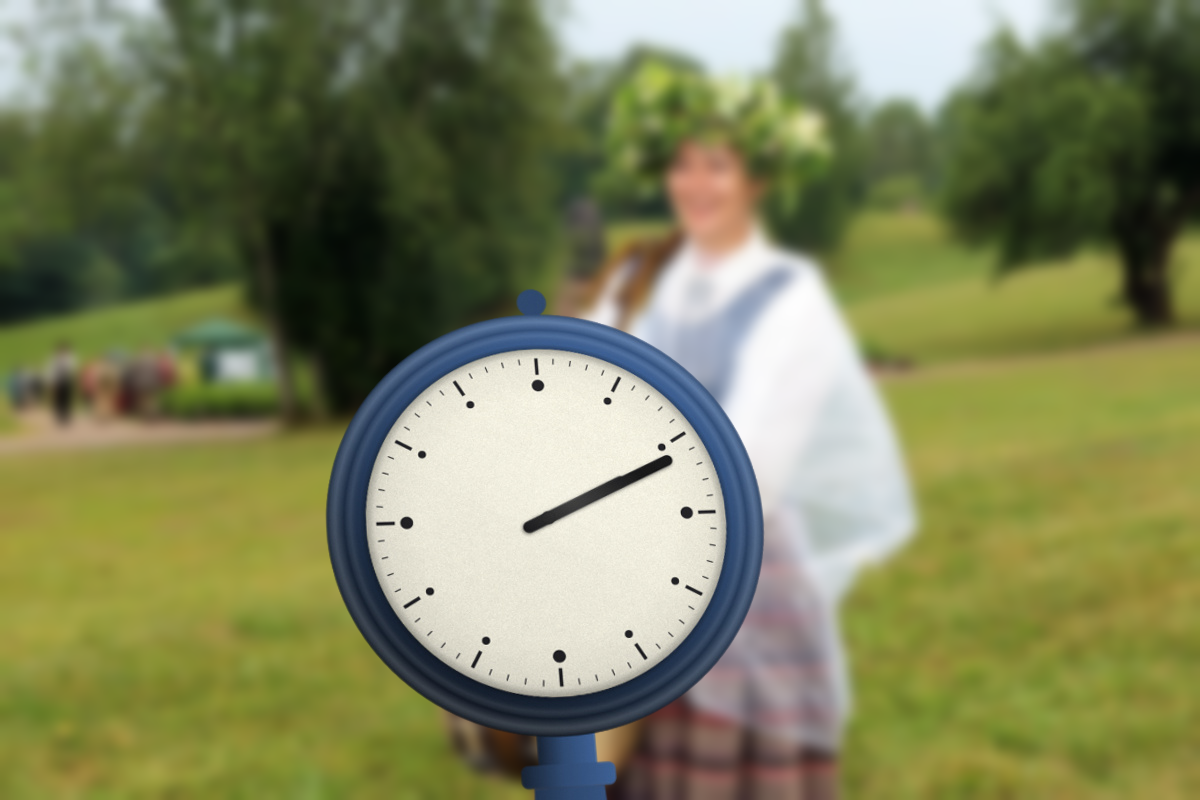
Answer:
2h11
